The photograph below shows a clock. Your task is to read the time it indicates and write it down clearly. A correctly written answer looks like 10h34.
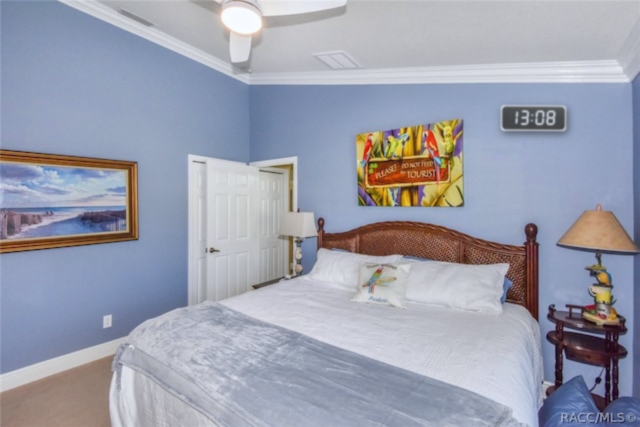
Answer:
13h08
